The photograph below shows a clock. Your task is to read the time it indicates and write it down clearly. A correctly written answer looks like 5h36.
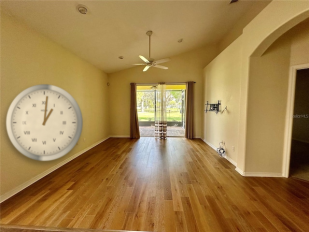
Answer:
1h01
